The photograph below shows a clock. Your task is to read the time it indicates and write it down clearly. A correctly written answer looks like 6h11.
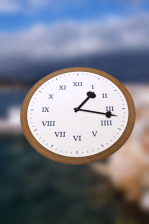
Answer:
1h17
